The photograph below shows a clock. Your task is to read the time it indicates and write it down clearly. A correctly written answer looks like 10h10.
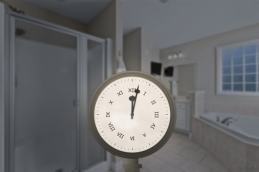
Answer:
12h02
